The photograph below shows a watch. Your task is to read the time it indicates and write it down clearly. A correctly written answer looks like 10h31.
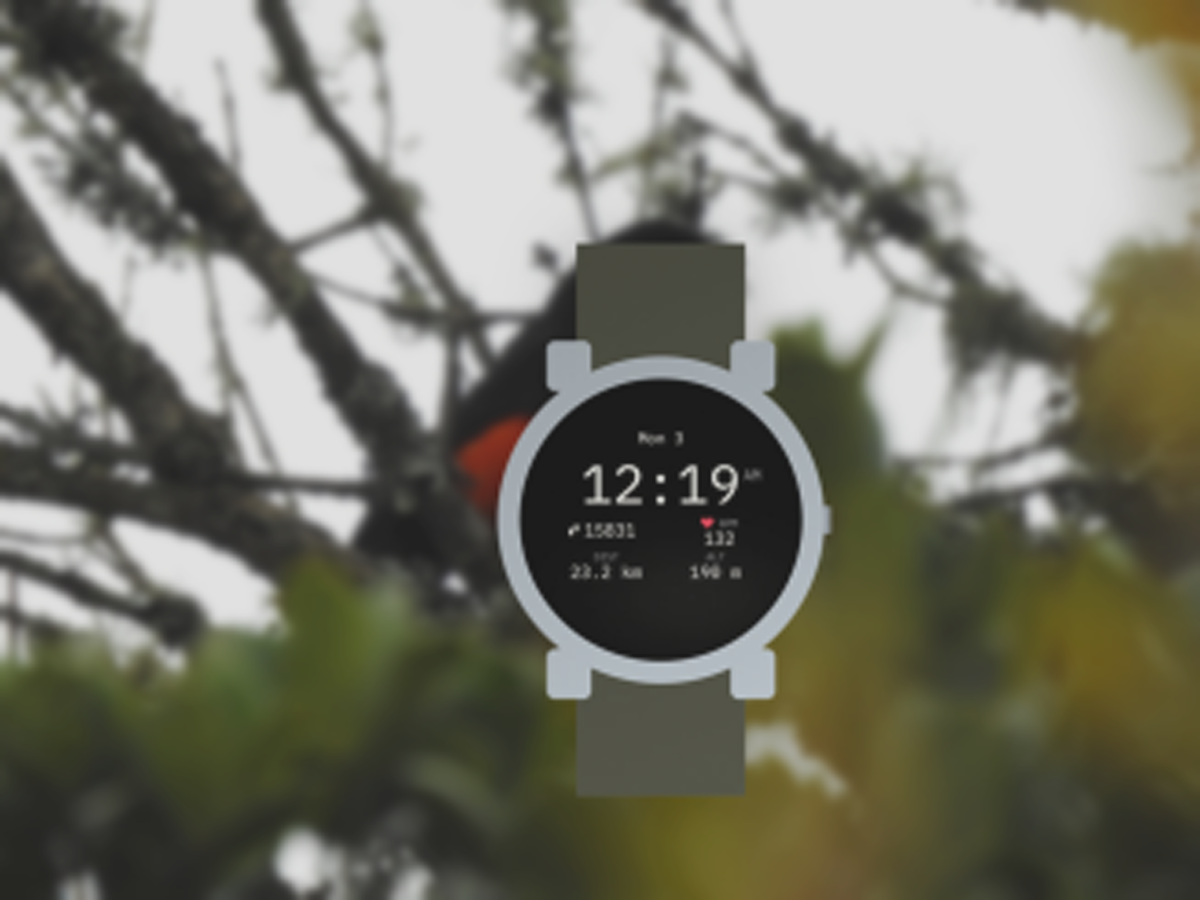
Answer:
12h19
